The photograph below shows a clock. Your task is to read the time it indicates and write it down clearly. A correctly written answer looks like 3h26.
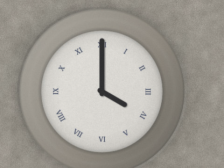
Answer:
4h00
